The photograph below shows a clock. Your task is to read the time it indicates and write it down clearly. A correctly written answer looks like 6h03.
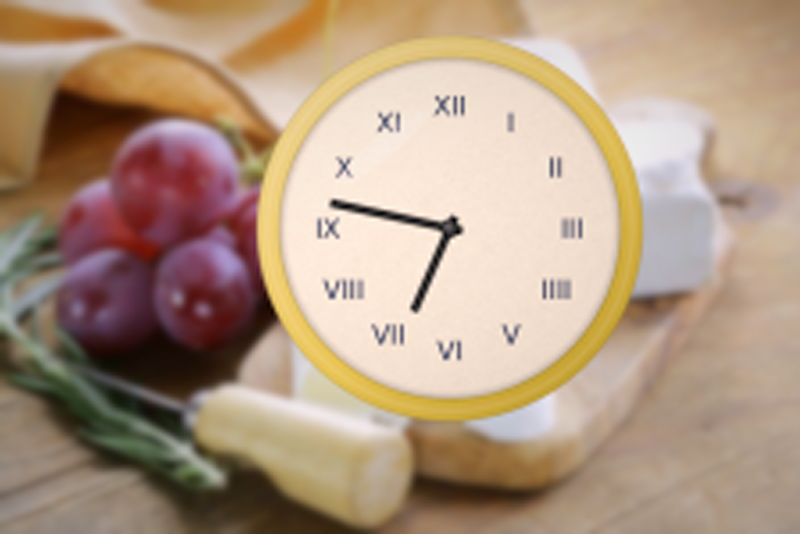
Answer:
6h47
